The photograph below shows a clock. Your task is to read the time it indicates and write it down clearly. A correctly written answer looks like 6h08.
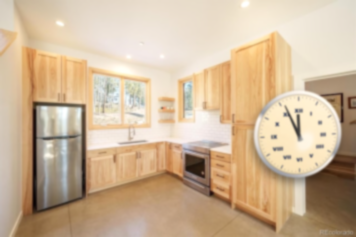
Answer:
11h56
